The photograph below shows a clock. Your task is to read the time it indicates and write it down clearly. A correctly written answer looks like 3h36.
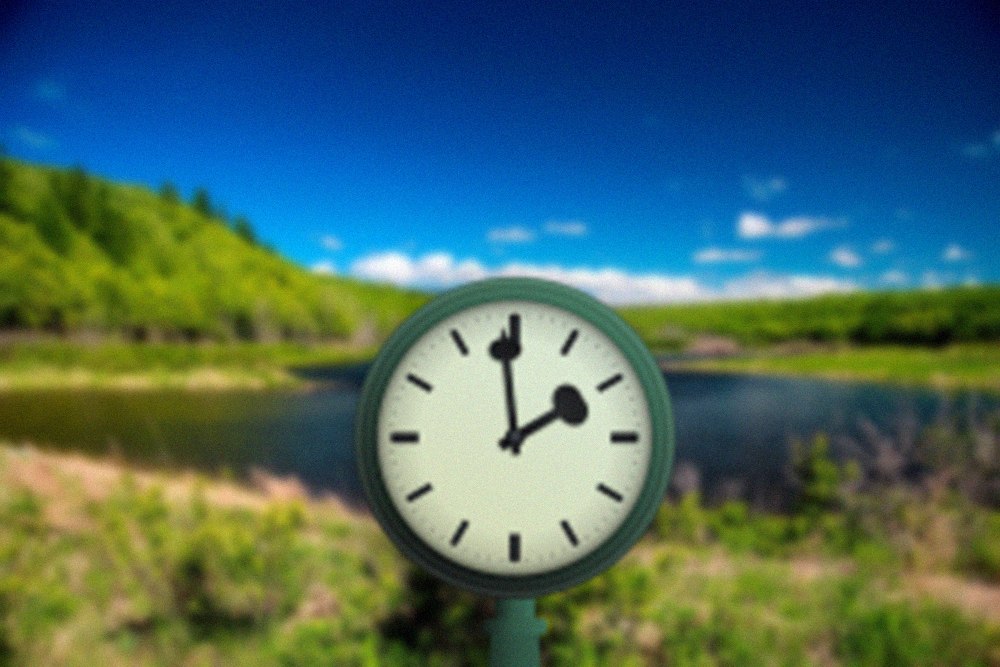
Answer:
1h59
